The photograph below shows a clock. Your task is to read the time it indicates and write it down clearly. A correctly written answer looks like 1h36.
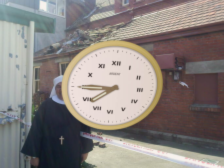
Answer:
7h45
